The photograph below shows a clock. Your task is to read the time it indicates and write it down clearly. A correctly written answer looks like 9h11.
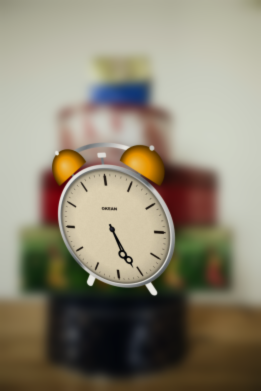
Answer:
5h26
